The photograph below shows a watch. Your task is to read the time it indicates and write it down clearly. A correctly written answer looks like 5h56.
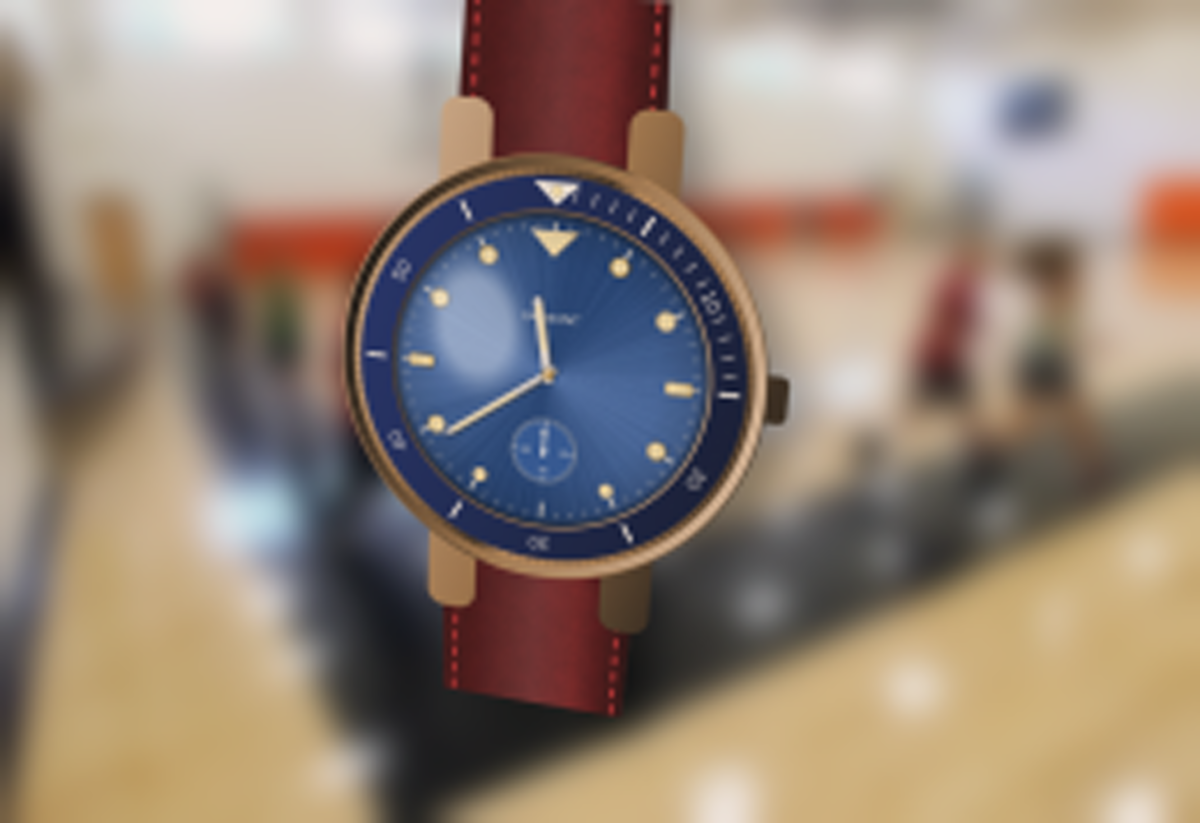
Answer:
11h39
